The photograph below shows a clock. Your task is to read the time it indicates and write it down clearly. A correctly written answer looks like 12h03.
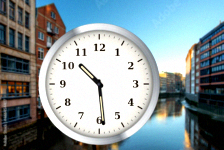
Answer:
10h29
